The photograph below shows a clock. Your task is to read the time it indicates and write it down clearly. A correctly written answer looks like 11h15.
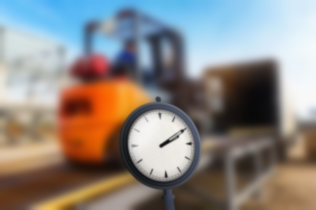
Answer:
2h10
